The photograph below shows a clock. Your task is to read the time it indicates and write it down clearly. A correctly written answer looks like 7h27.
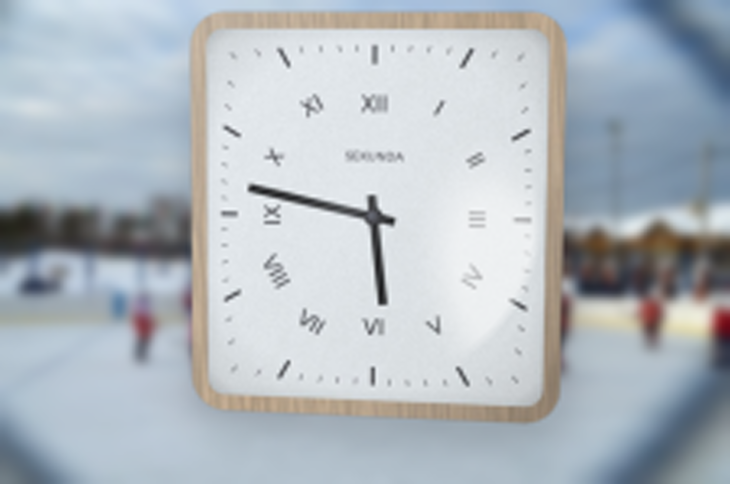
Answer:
5h47
